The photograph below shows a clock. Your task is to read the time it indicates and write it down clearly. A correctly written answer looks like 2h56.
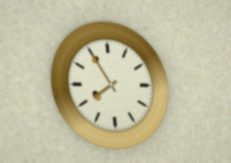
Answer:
7h55
